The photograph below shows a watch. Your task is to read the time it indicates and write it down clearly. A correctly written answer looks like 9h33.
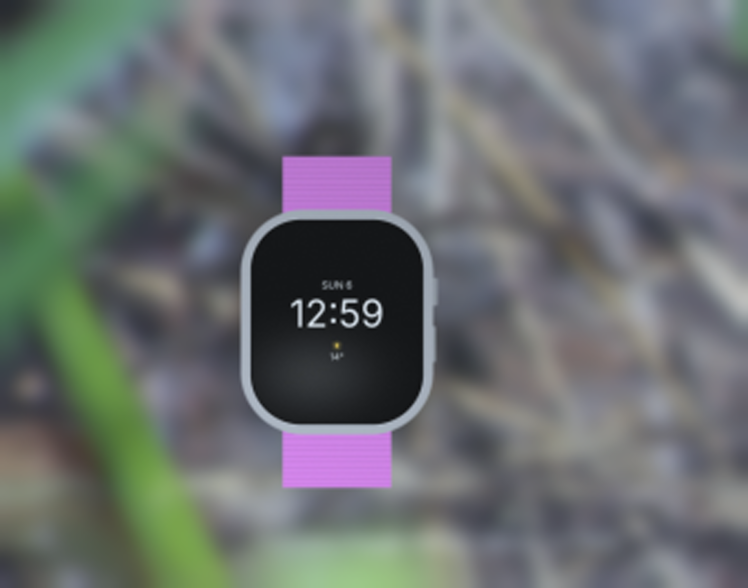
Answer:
12h59
